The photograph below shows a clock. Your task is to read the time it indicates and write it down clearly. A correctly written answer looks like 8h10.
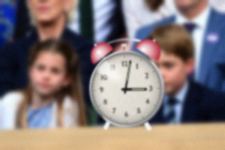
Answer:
3h02
